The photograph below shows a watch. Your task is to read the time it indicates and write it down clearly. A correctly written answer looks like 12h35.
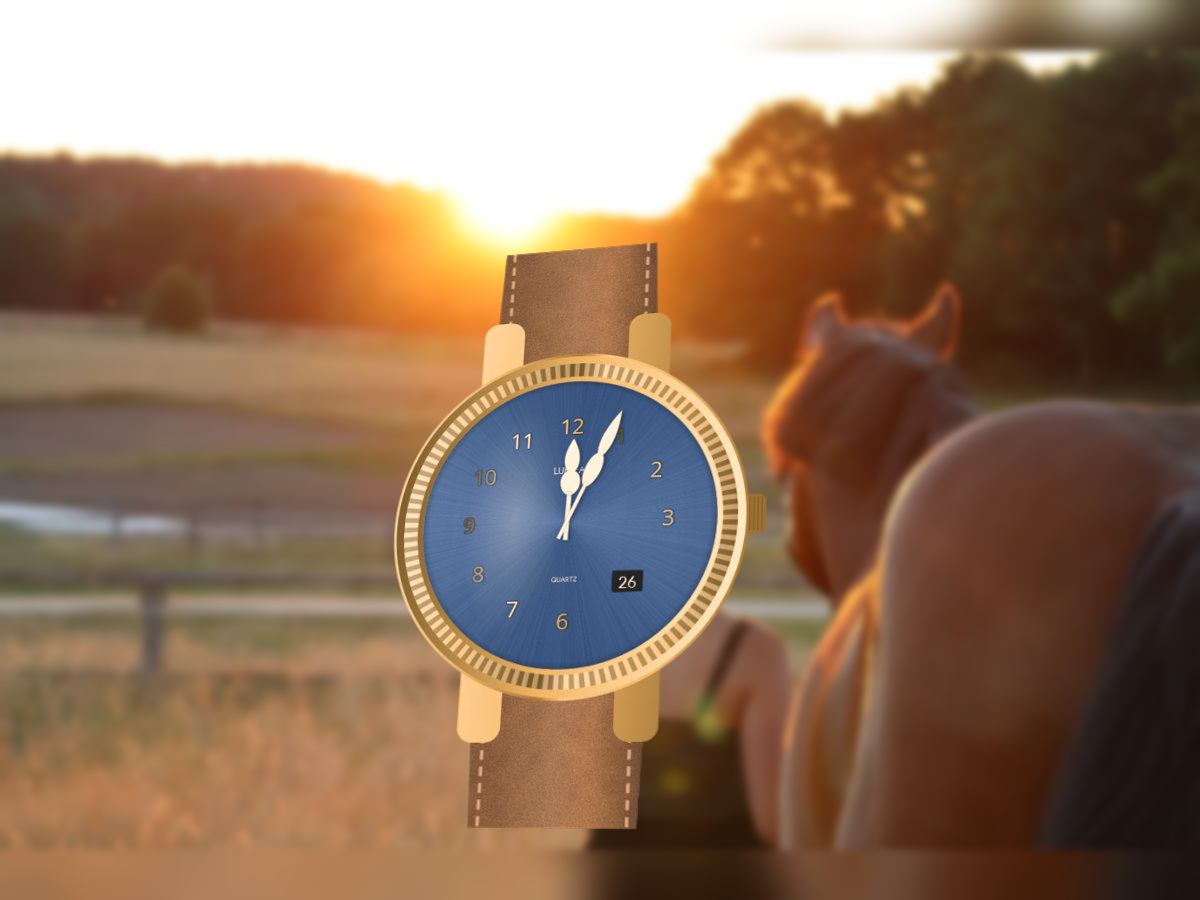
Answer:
12h04
